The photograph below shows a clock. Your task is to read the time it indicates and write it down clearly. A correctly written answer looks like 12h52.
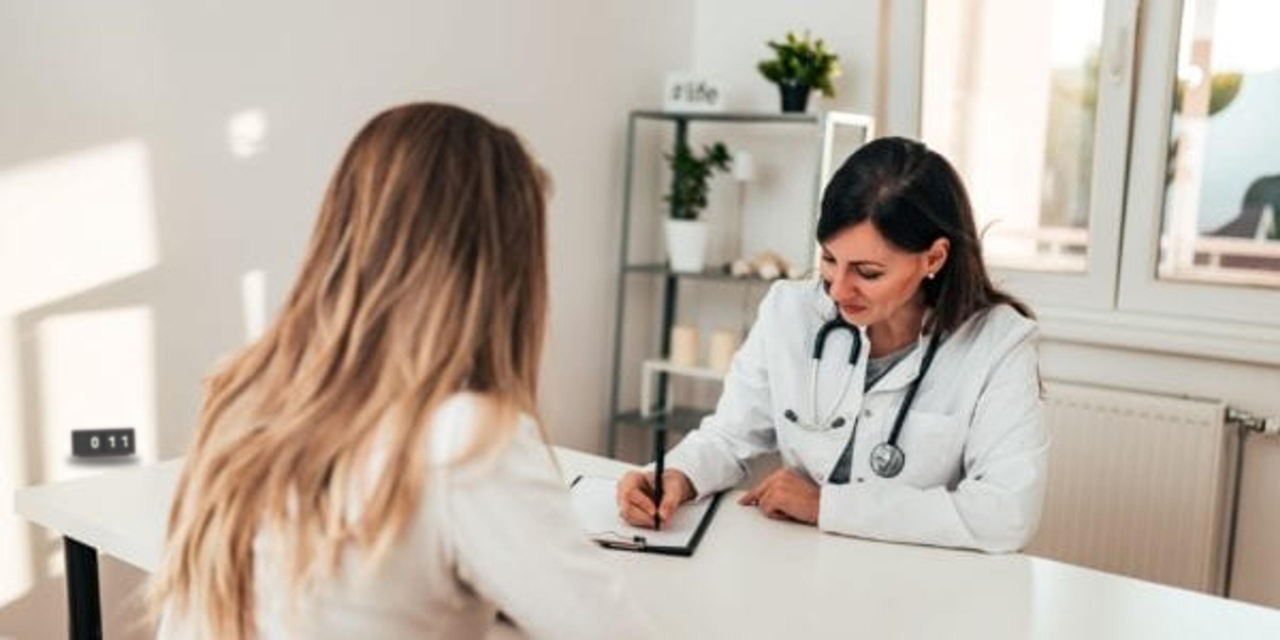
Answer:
0h11
